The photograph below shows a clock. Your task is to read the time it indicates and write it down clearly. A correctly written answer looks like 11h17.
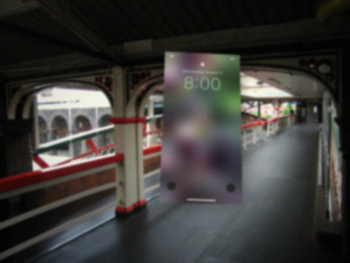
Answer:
8h00
